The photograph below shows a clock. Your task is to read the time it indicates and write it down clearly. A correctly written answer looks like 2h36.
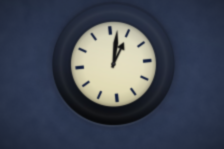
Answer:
1h02
